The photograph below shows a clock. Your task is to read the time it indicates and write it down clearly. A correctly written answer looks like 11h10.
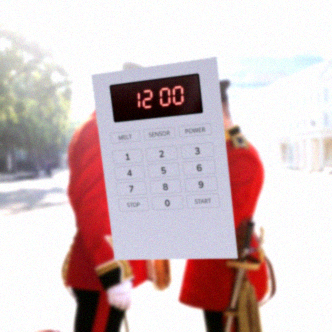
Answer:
12h00
